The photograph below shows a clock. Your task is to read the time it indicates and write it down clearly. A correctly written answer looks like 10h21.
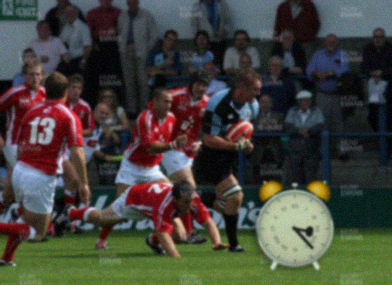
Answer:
3h23
